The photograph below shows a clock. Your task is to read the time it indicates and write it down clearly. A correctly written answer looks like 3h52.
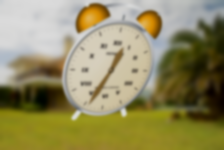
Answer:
12h34
